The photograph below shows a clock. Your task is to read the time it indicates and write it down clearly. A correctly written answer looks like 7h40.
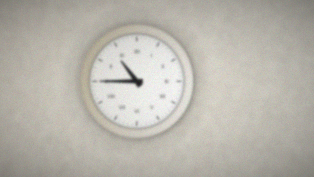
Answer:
10h45
